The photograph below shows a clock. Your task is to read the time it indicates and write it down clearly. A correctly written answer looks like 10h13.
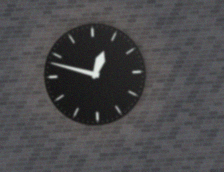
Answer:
12h48
